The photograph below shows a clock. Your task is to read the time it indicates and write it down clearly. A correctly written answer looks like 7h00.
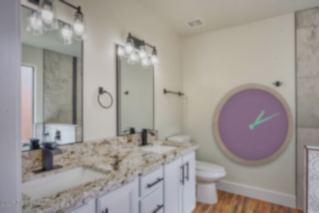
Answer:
1h11
